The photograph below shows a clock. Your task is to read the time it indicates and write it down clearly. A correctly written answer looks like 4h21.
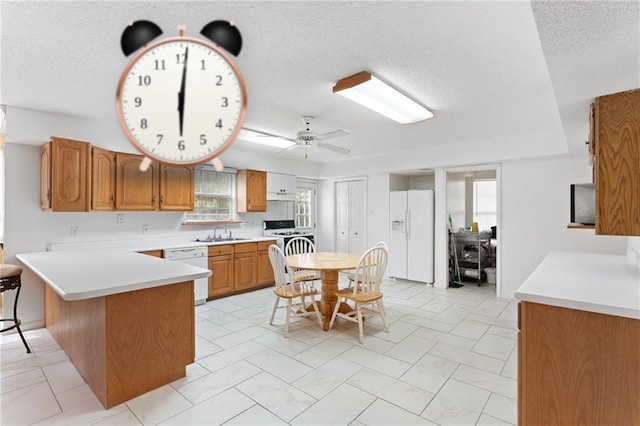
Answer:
6h01
